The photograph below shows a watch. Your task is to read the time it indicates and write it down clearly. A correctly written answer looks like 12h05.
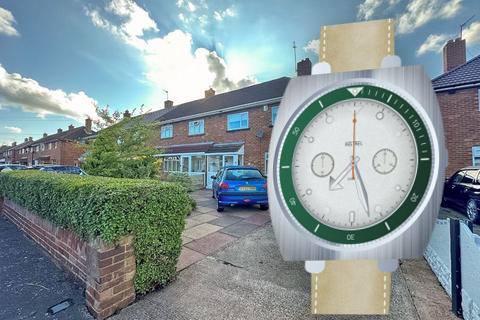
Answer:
7h27
